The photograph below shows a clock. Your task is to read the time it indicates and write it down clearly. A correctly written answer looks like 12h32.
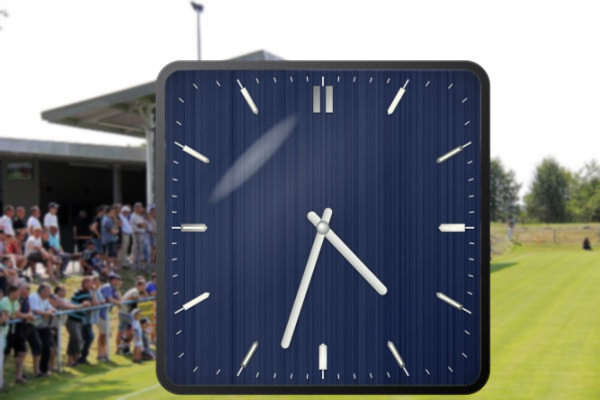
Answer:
4h33
